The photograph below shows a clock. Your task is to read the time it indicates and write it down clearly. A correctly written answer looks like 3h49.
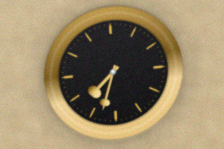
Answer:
7h33
